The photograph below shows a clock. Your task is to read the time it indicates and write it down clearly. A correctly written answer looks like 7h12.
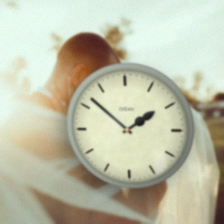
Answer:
1h52
